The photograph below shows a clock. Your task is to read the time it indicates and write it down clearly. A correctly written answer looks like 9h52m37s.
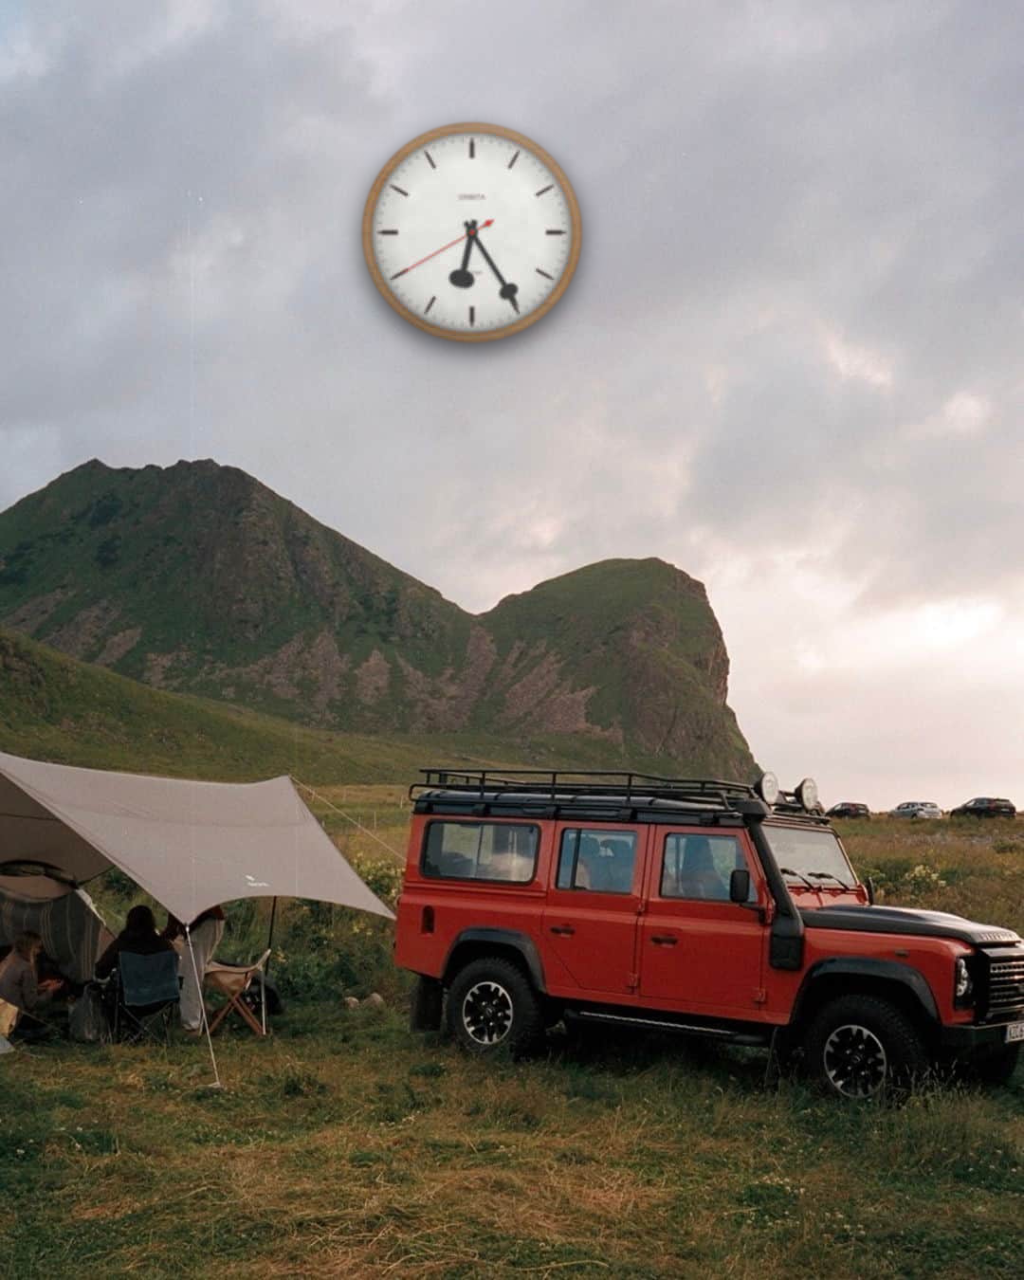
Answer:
6h24m40s
